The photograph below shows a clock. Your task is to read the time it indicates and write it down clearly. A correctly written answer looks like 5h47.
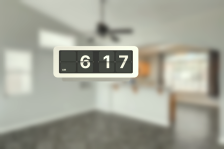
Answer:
6h17
